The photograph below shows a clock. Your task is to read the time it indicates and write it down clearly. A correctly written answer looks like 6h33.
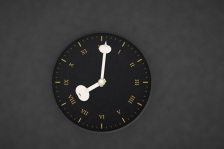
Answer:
8h01
